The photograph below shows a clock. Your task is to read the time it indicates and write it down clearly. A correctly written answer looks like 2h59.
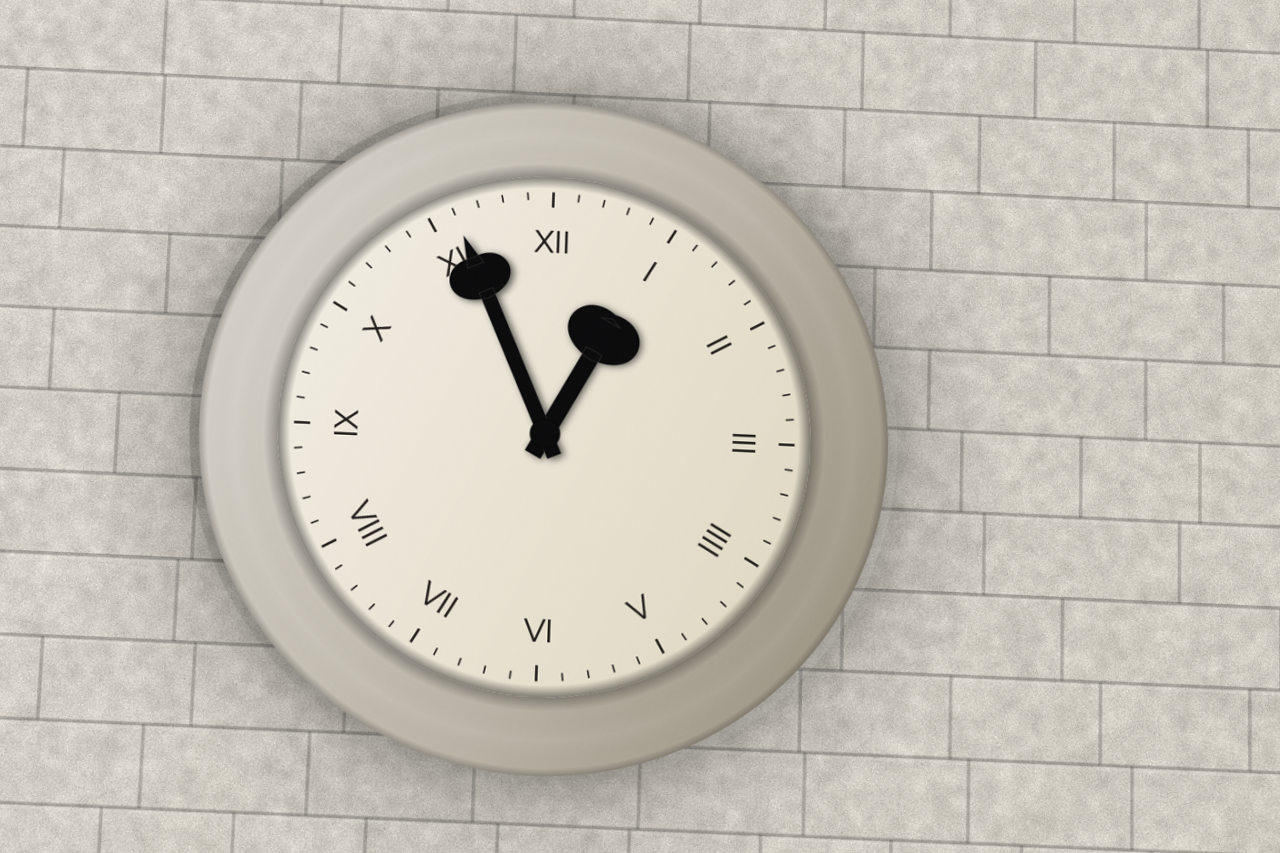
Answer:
12h56
